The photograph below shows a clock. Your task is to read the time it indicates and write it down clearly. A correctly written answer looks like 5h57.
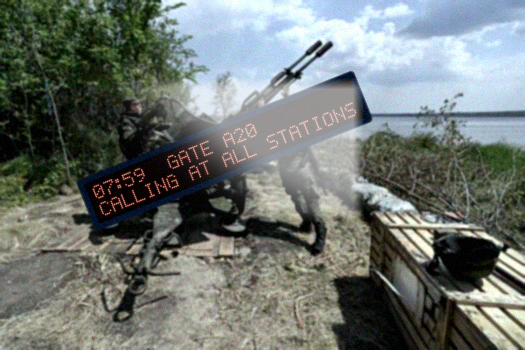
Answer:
7h59
